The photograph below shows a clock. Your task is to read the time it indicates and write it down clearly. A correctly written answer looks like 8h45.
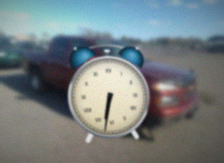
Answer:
6h32
